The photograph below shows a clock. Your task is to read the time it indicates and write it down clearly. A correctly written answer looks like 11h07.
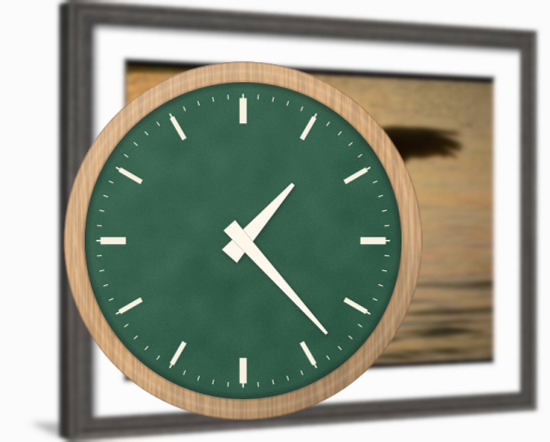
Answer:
1h23
